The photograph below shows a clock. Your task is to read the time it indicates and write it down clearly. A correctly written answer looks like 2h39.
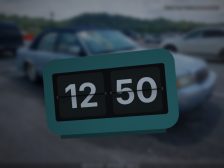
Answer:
12h50
